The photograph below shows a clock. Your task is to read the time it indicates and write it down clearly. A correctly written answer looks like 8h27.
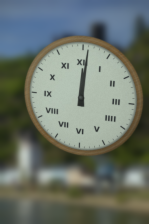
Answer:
12h01
